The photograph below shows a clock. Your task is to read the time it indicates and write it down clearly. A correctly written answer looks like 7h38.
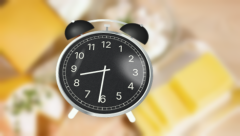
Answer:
8h31
